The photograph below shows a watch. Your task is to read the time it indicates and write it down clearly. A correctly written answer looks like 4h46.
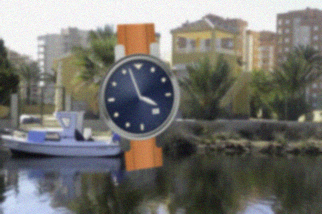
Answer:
3h57
